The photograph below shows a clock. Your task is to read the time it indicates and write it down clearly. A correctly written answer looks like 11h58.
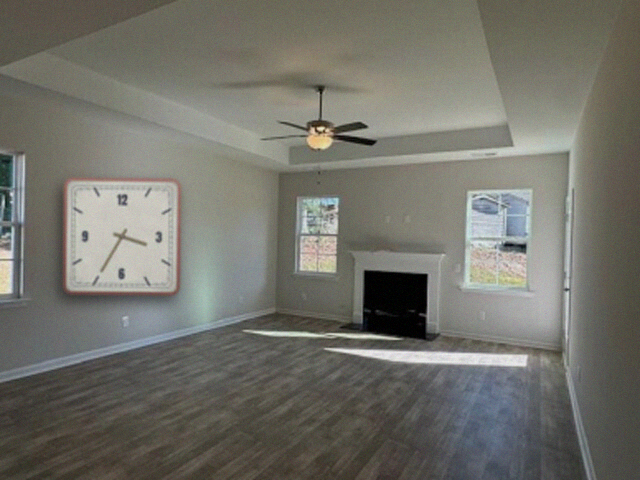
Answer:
3h35
